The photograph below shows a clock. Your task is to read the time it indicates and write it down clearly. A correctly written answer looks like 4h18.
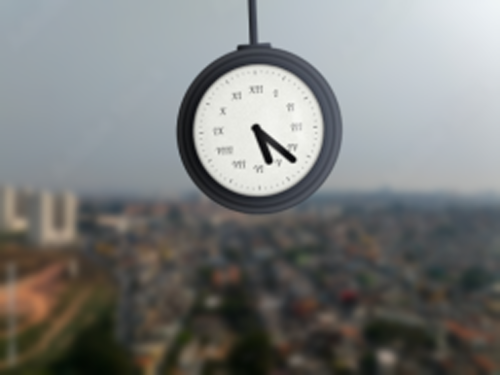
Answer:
5h22
